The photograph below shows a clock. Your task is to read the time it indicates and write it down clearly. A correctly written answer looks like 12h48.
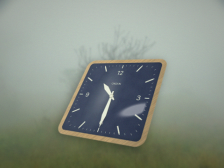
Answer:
10h30
